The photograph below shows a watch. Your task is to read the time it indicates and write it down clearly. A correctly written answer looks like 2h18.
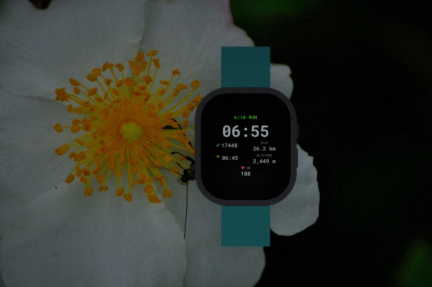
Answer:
6h55
